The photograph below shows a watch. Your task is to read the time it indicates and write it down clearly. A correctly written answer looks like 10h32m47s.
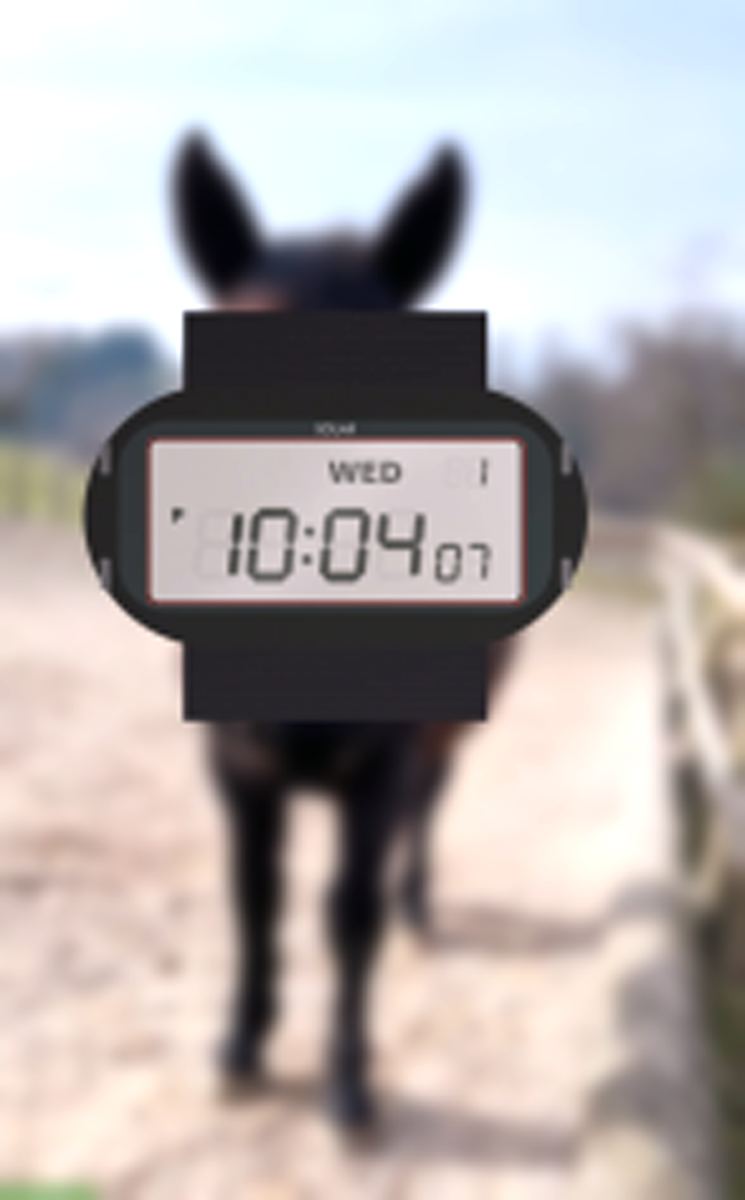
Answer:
10h04m07s
